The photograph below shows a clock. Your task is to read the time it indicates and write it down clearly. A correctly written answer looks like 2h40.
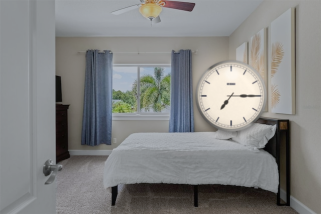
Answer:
7h15
